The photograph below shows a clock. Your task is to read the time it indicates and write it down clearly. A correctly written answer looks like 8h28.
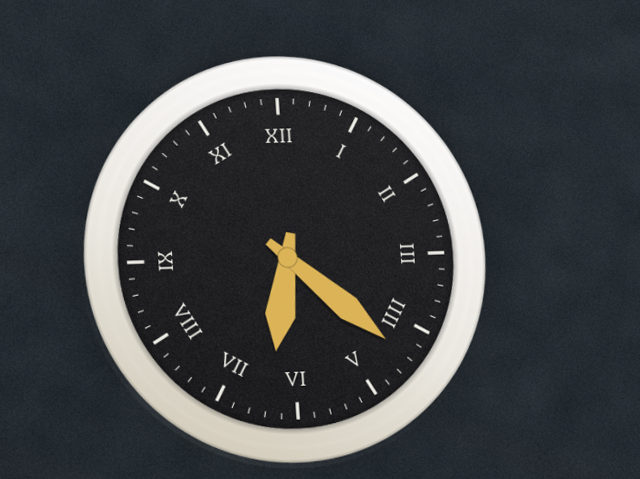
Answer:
6h22
